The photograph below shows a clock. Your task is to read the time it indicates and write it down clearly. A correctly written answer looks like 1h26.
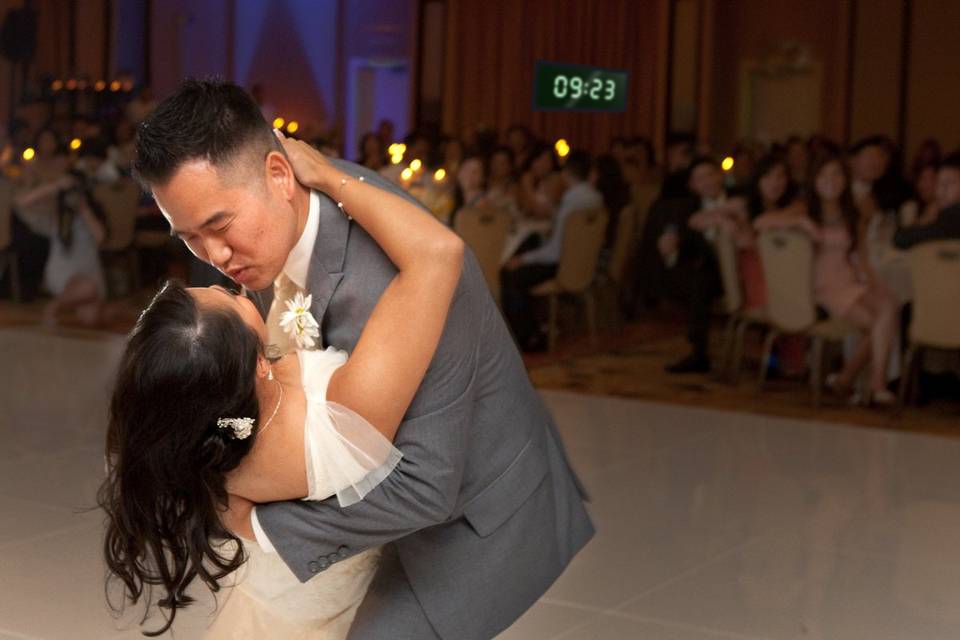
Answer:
9h23
